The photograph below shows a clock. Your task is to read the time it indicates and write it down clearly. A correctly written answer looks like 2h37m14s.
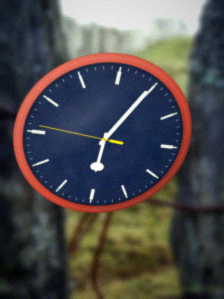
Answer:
6h04m46s
